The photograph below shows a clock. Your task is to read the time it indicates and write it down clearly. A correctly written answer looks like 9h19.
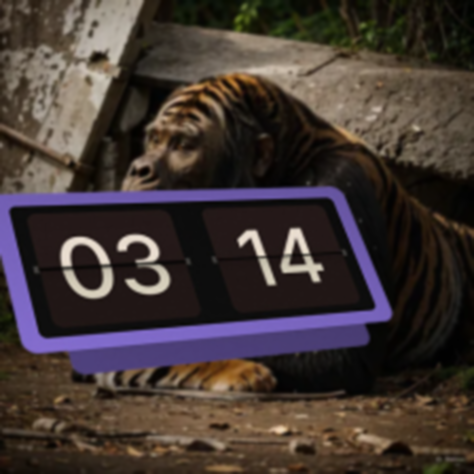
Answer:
3h14
